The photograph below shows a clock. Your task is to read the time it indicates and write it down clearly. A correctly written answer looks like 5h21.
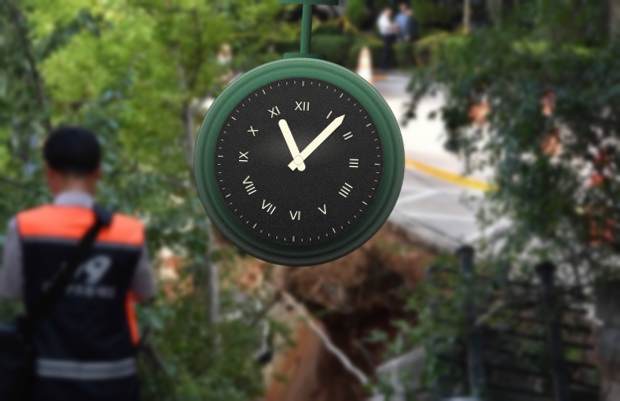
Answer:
11h07
